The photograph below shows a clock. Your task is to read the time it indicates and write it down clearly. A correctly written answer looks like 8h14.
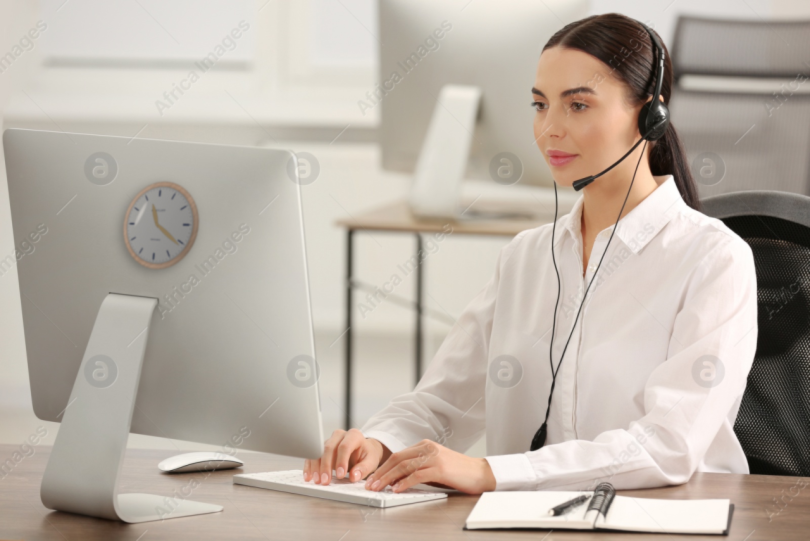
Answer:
11h21
